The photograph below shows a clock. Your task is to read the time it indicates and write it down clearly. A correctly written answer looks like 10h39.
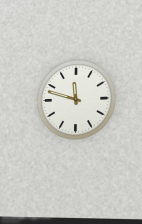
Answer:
11h48
